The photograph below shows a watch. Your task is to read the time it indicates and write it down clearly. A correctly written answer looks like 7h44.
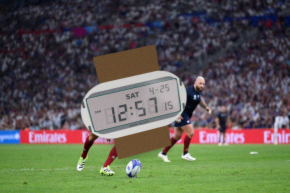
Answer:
12h57
